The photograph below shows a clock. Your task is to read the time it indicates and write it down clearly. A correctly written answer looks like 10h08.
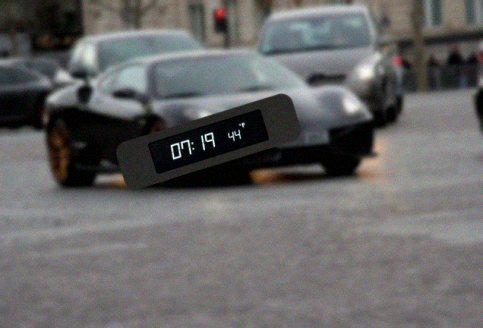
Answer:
7h19
